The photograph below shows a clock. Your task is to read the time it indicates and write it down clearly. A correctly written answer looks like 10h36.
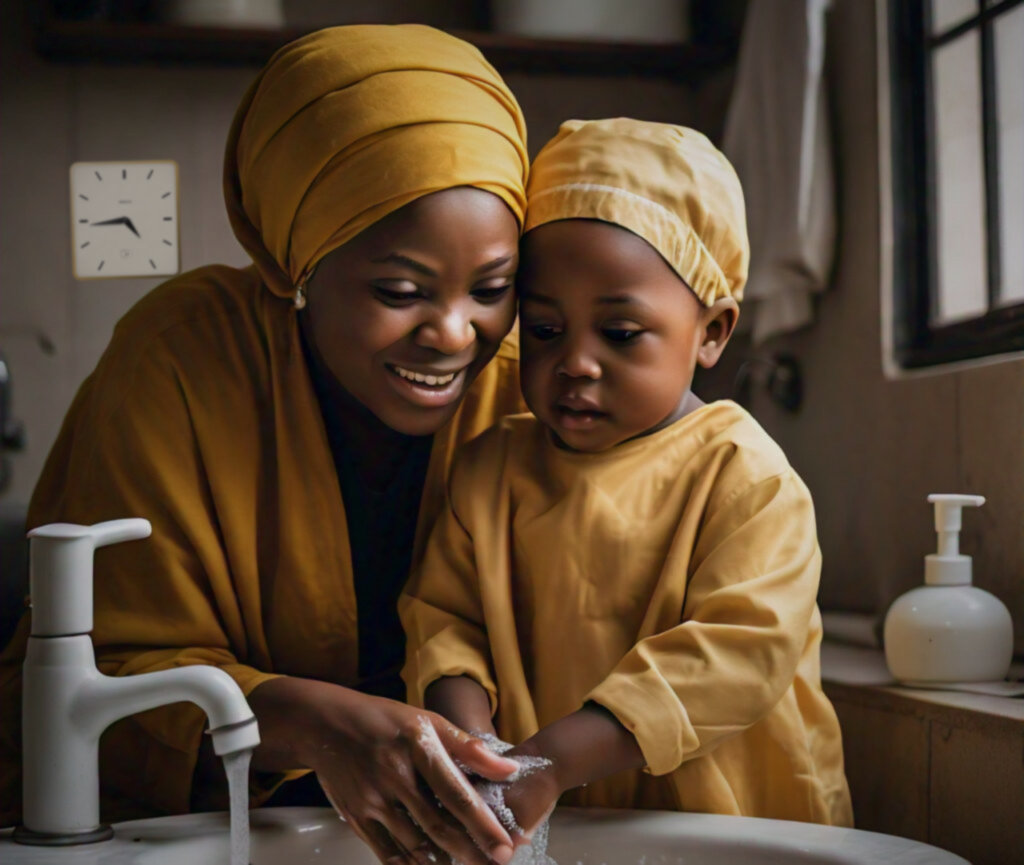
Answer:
4h44
